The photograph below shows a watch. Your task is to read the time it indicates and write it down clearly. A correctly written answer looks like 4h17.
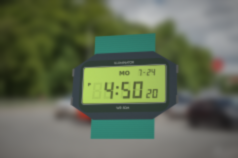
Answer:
4h50
